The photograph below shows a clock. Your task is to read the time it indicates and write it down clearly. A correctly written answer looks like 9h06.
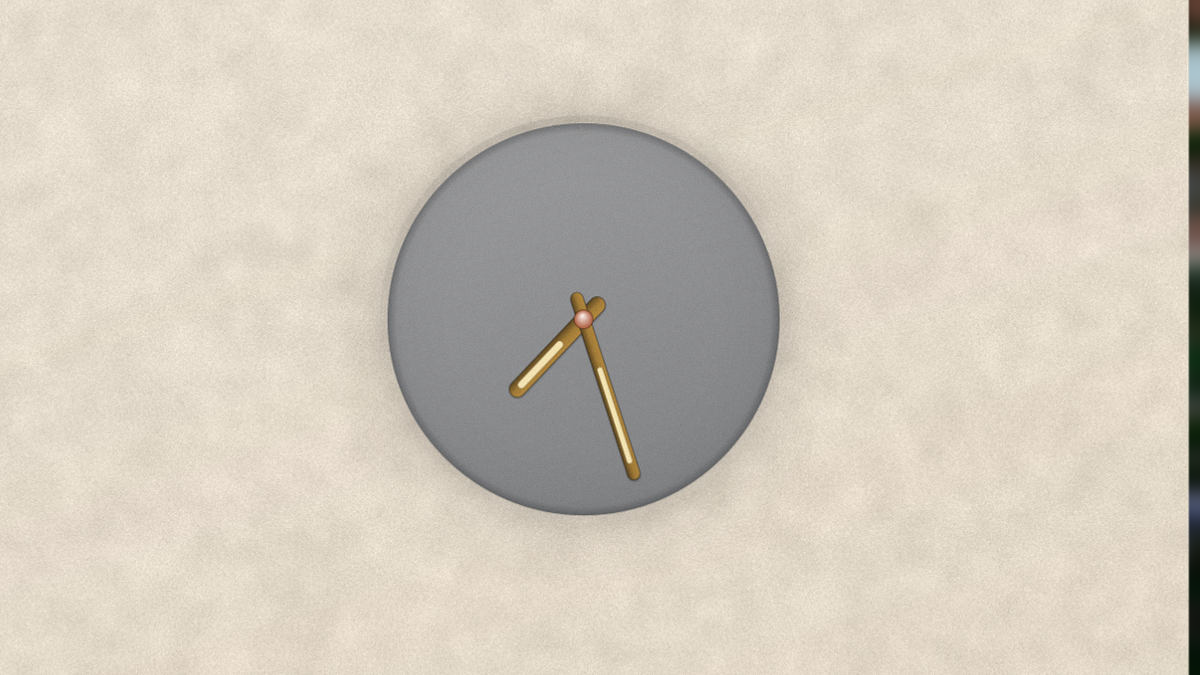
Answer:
7h27
